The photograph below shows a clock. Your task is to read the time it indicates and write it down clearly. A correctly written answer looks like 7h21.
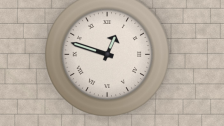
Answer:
12h48
